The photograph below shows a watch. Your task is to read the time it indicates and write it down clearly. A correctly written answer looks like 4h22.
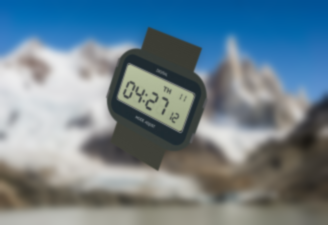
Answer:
4h27
